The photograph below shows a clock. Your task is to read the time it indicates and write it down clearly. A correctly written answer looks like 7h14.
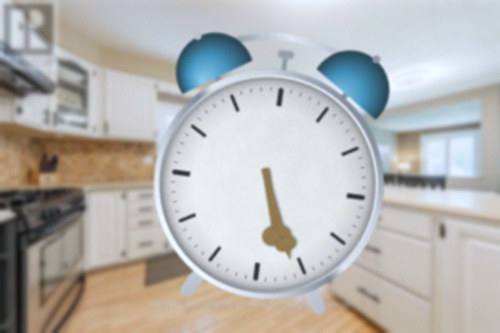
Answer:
5h26
